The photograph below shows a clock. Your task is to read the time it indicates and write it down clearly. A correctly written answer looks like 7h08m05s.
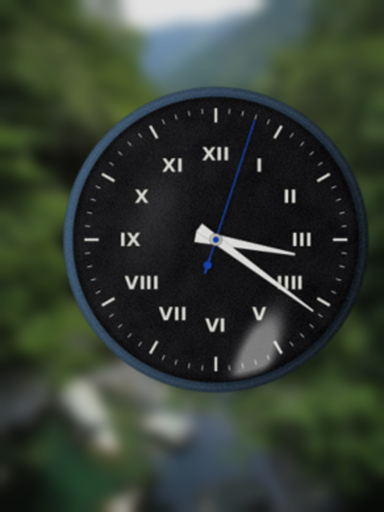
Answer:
3h21m03s
